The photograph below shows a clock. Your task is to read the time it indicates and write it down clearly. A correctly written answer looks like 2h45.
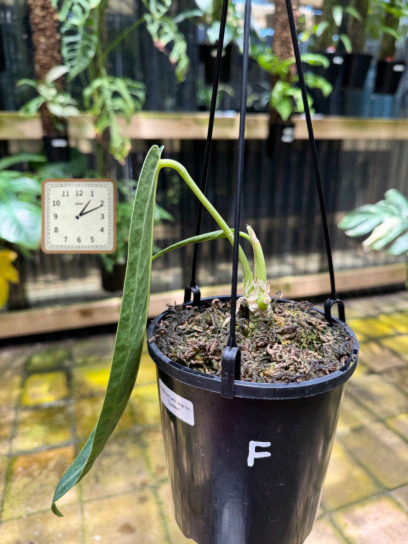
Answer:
1h11
